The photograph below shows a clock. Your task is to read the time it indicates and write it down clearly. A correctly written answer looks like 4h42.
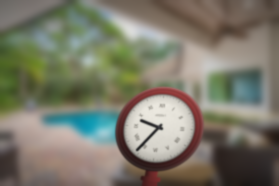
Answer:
9h36
